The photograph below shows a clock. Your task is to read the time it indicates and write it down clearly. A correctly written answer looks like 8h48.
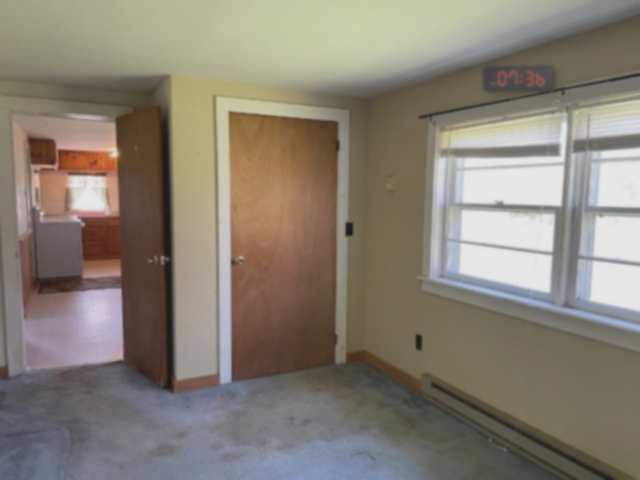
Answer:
7h36
